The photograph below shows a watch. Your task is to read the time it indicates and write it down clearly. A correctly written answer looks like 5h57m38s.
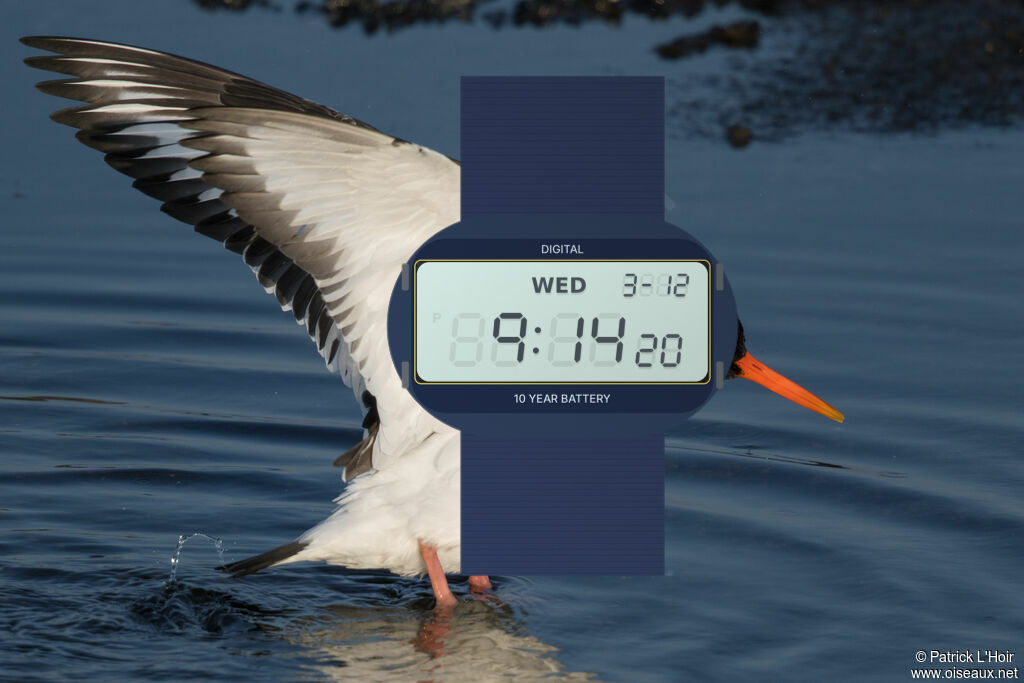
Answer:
9h14m20s
